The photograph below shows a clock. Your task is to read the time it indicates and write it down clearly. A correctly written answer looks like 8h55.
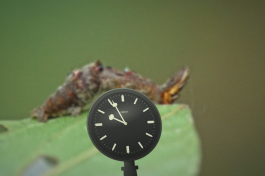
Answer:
9h56
